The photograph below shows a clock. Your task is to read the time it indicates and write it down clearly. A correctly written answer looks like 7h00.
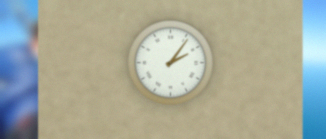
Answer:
2h06
